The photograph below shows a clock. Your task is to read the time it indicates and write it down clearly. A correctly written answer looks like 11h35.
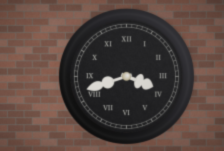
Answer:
3h42
